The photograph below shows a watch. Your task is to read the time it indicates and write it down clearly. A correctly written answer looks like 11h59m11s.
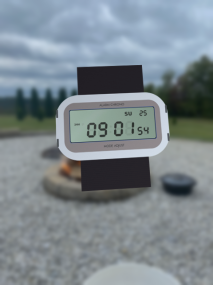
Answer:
9h01m54s
